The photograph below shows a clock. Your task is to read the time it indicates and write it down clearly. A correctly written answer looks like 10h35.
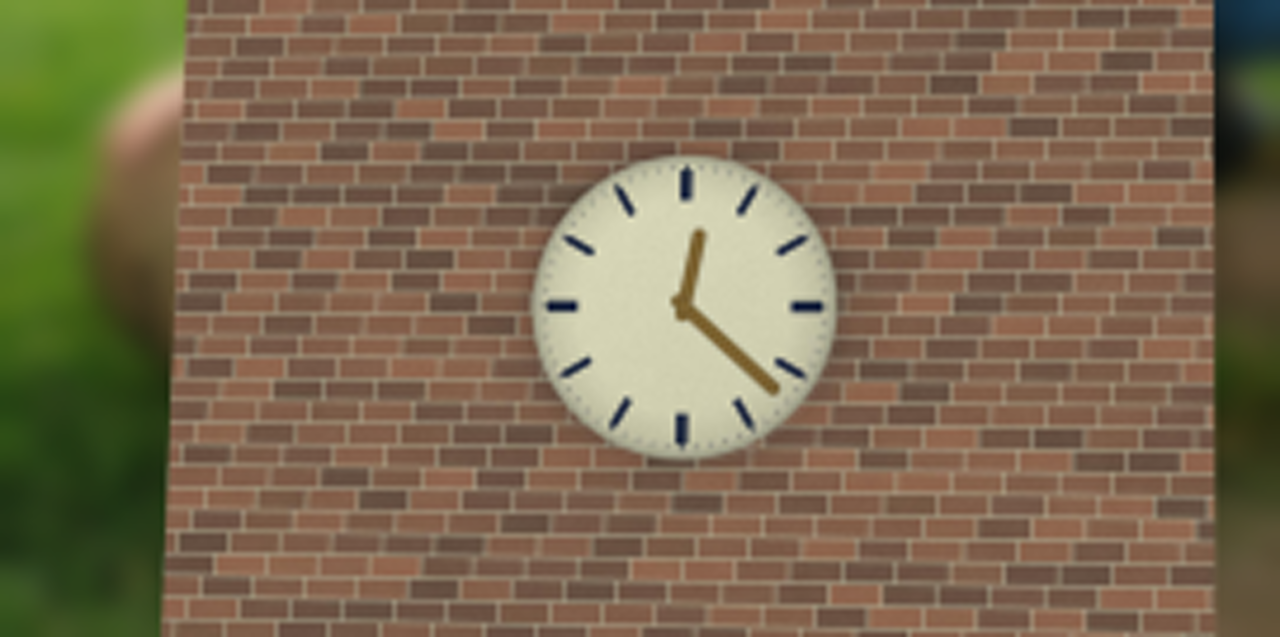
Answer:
12h22
